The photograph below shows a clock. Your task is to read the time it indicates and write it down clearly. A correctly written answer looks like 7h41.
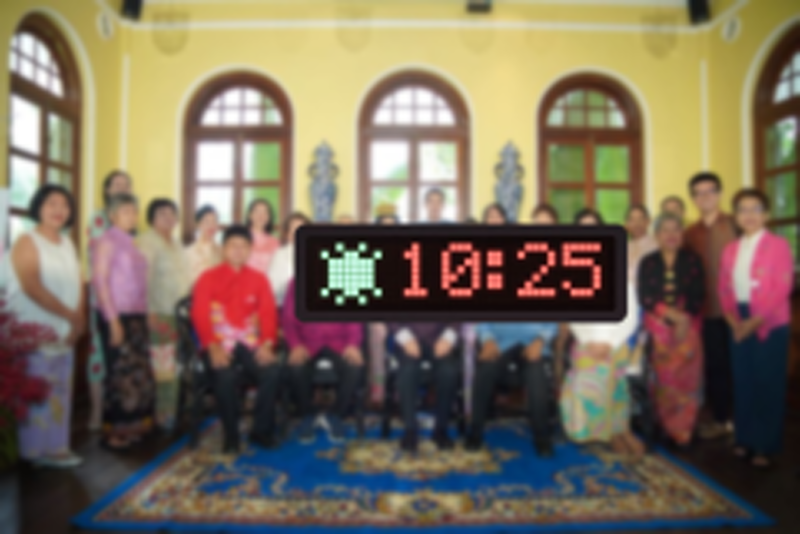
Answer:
10h25
